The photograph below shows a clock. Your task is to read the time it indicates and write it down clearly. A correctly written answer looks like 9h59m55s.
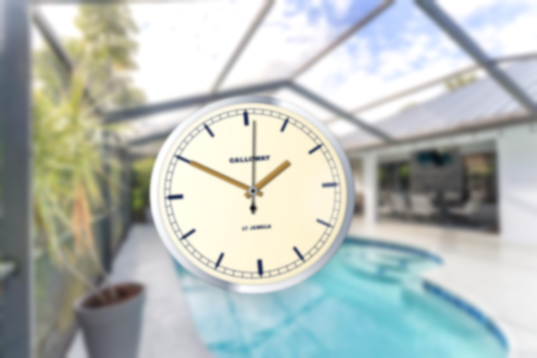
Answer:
1h50m01s
